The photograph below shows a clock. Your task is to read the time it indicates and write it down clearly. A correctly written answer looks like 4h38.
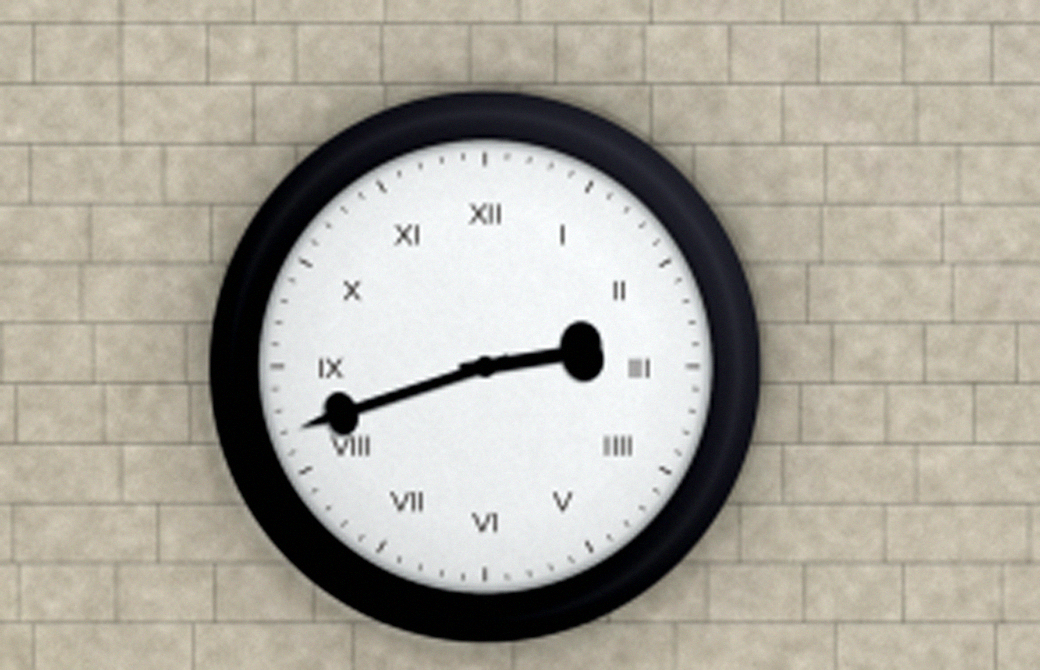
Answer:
2h42
